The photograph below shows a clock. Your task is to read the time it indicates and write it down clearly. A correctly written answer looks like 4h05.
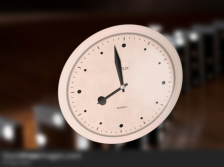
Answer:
7h58
